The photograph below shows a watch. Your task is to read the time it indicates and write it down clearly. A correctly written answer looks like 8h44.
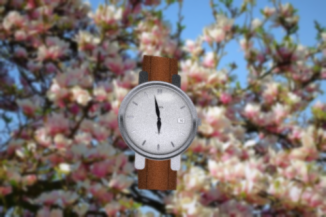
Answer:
5h58
